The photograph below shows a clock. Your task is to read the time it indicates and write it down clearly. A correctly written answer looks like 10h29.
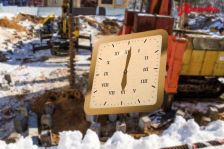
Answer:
6h01
